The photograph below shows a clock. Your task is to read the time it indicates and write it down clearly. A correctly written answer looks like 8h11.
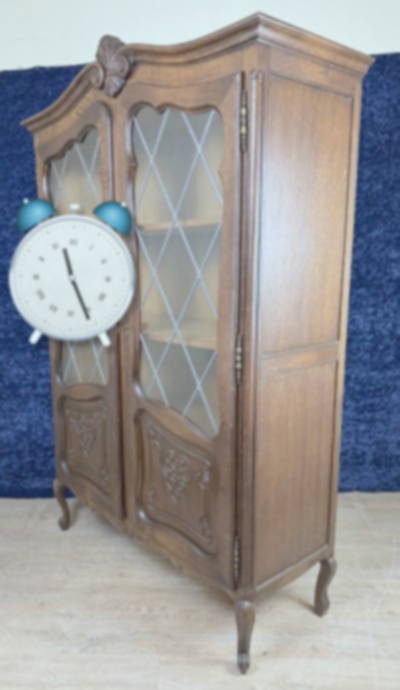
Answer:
11h26
